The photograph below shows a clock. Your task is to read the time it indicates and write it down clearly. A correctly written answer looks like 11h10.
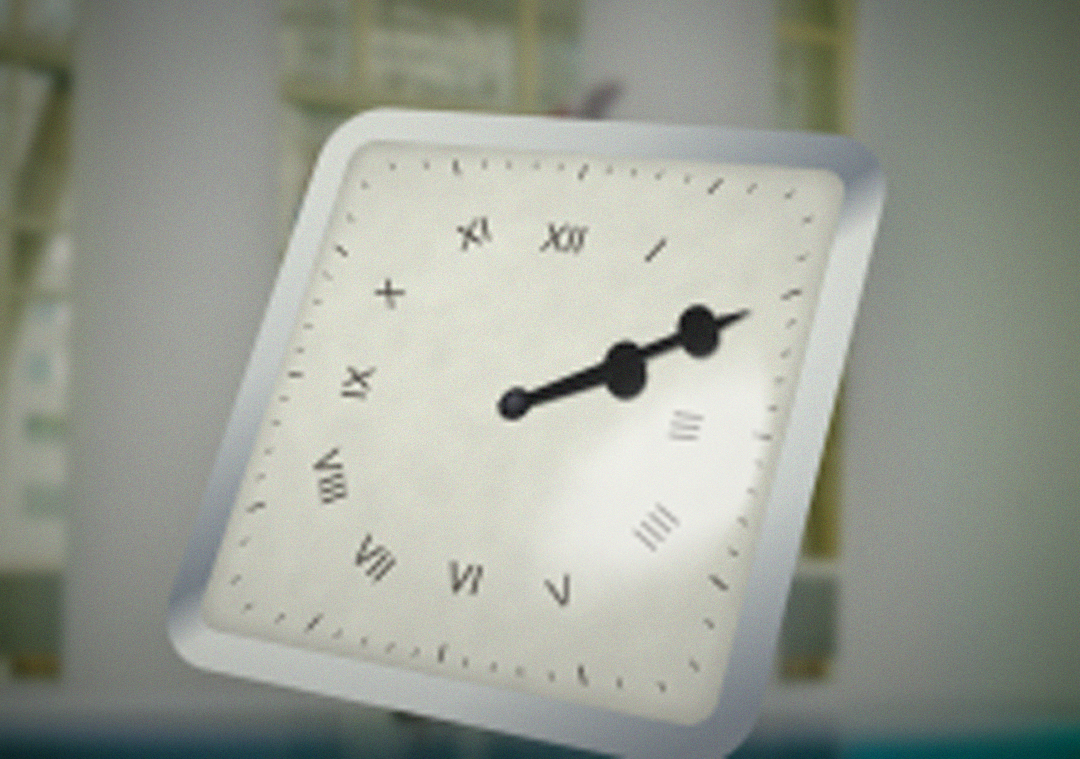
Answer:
2h10
